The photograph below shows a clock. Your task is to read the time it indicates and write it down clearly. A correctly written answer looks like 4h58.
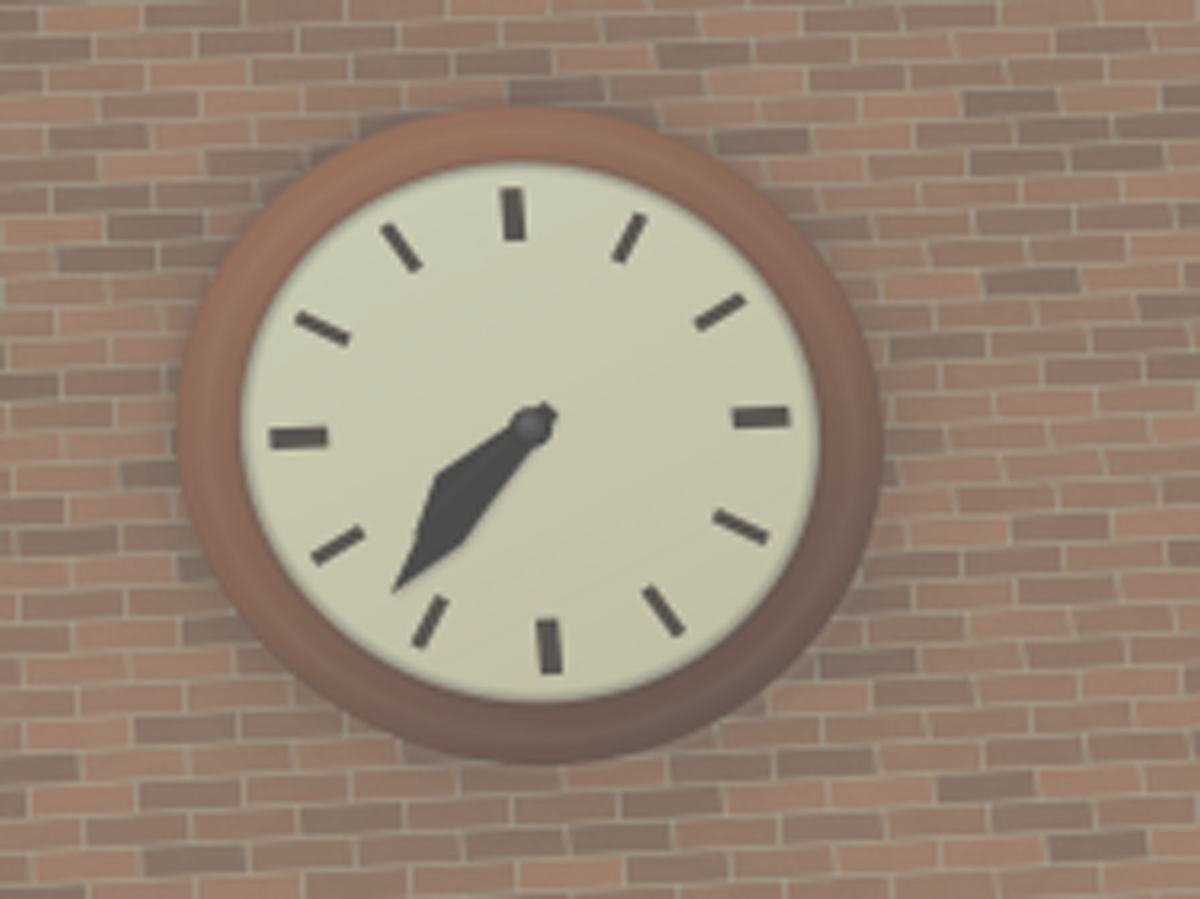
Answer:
7h37
